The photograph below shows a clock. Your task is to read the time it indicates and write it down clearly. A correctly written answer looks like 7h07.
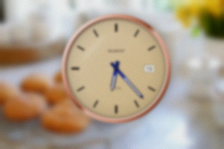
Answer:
6h23
